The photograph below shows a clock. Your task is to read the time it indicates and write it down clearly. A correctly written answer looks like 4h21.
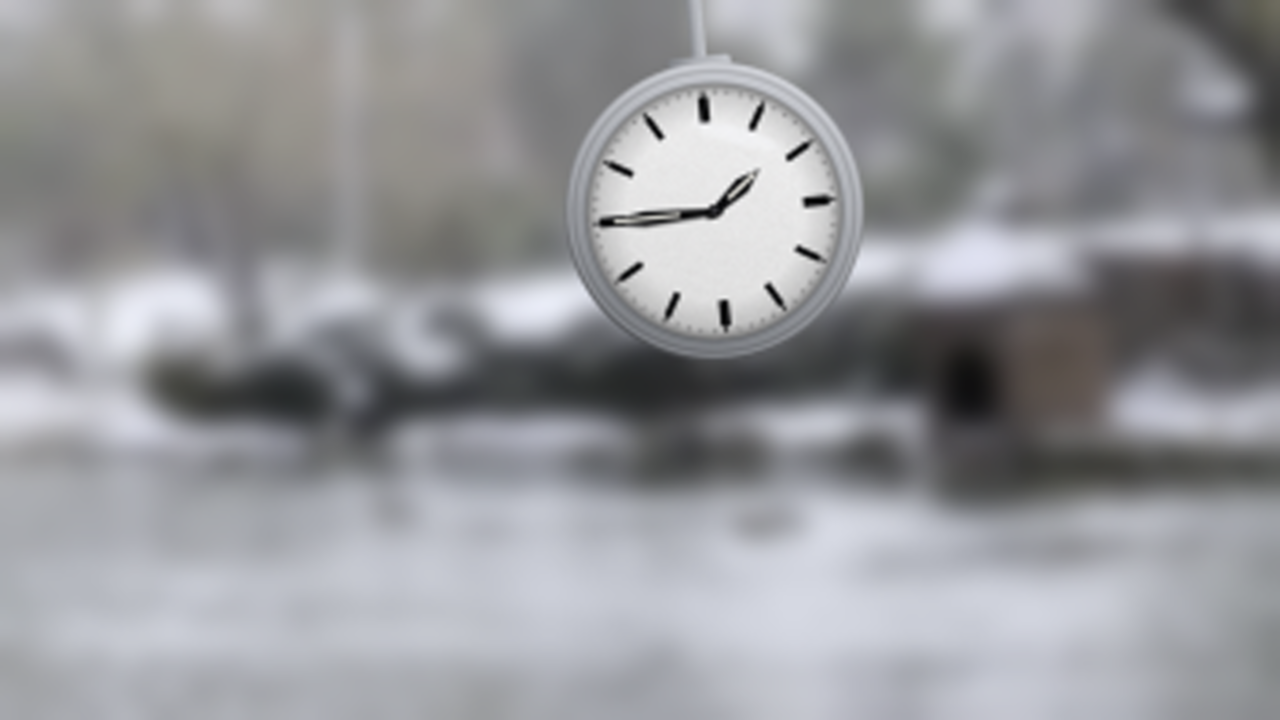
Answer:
1h45
